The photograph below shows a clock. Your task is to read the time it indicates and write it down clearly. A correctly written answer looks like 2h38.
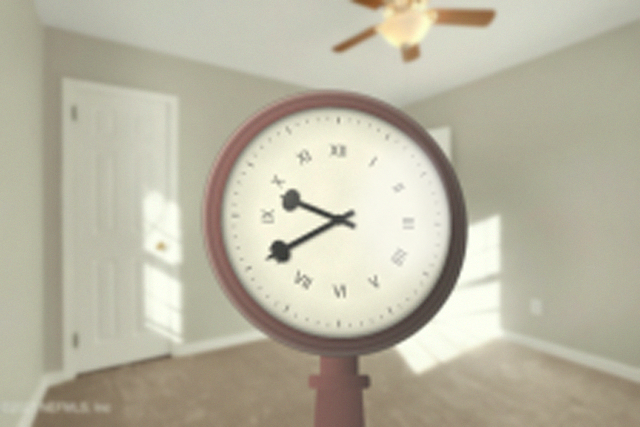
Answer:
9h40
